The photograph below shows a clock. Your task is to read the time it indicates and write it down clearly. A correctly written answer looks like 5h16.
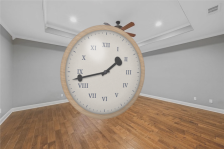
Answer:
1h43
